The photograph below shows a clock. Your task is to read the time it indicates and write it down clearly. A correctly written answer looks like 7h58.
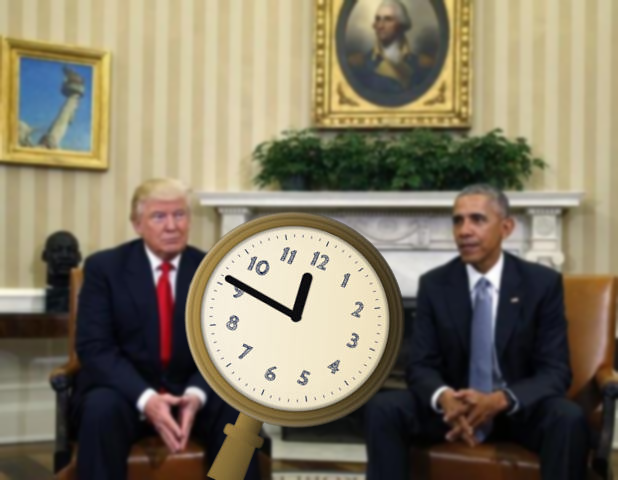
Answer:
11h46
